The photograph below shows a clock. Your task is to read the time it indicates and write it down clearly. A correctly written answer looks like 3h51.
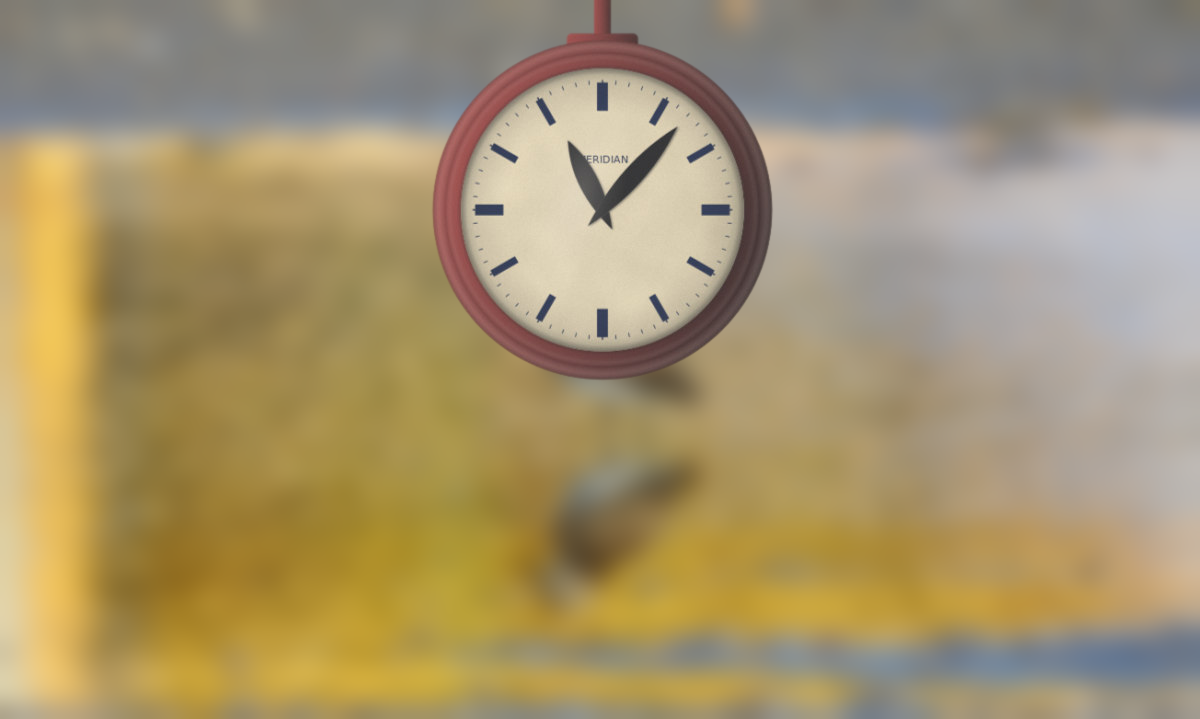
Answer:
11h07
